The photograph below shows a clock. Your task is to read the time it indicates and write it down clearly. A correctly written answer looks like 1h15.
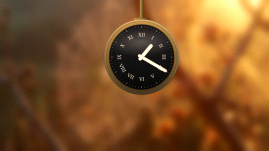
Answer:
1h20
